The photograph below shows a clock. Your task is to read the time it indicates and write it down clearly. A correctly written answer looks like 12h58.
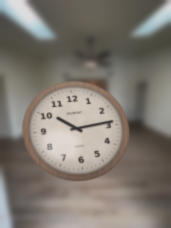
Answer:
10h14
